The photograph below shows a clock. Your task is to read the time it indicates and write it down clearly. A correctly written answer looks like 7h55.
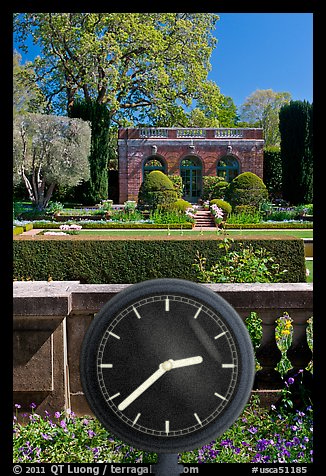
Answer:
2h38
